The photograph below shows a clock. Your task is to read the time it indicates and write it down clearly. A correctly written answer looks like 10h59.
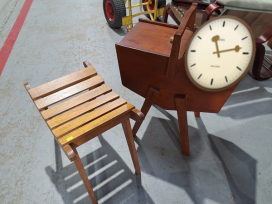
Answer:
11h13
